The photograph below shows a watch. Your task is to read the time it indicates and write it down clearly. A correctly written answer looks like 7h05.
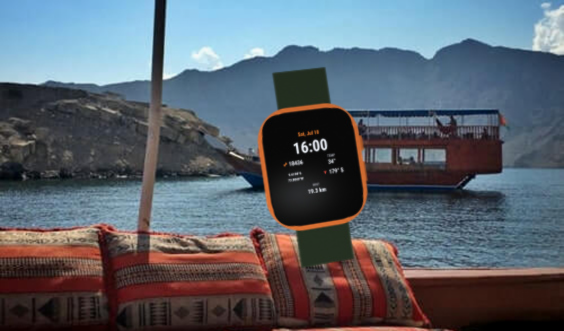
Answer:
16h00
